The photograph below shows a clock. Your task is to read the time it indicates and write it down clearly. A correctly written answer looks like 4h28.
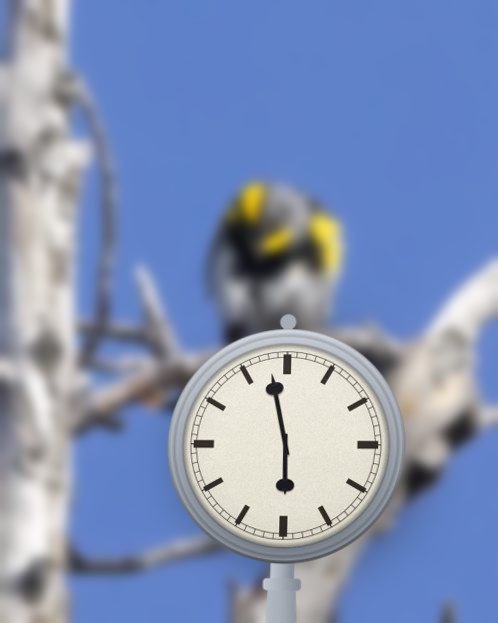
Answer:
5h58
